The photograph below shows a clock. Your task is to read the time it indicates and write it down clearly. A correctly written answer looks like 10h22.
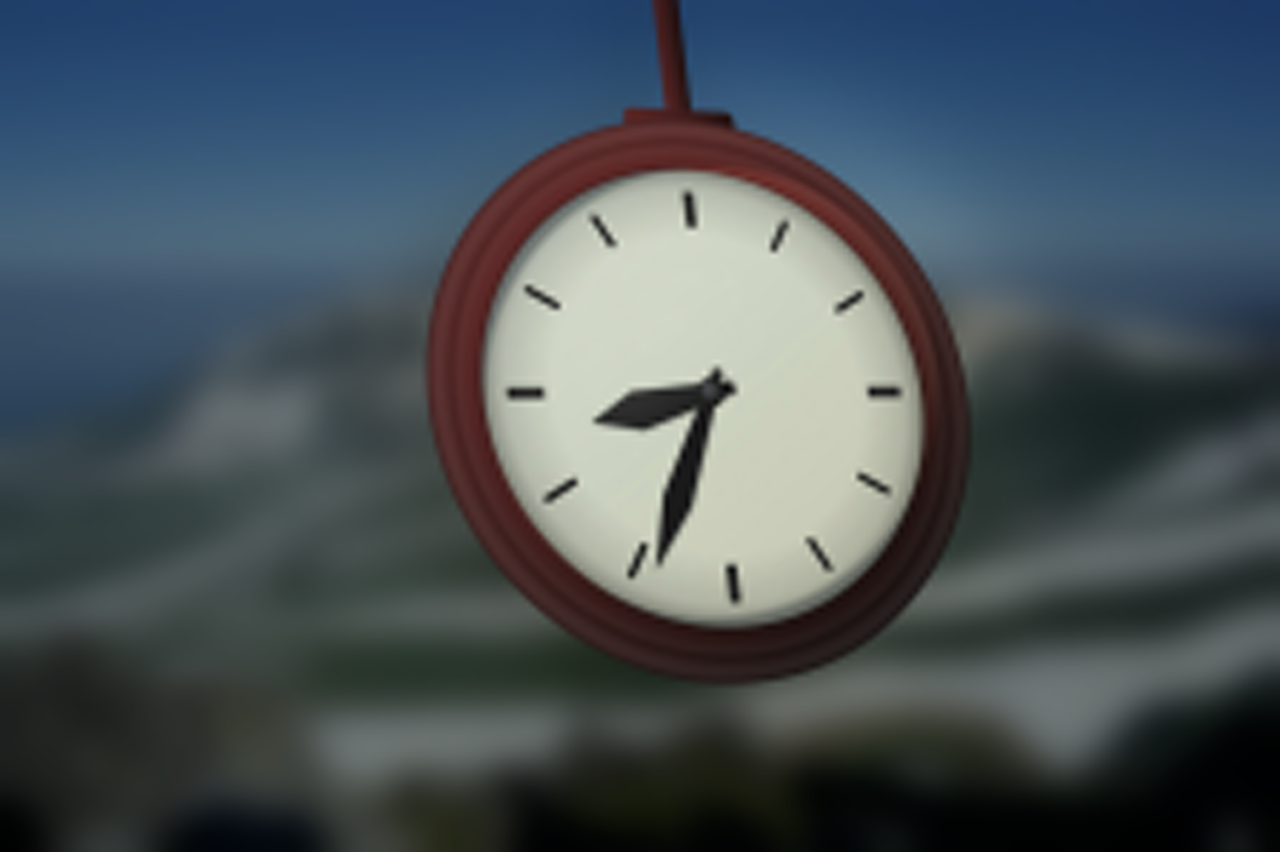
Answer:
8h34
